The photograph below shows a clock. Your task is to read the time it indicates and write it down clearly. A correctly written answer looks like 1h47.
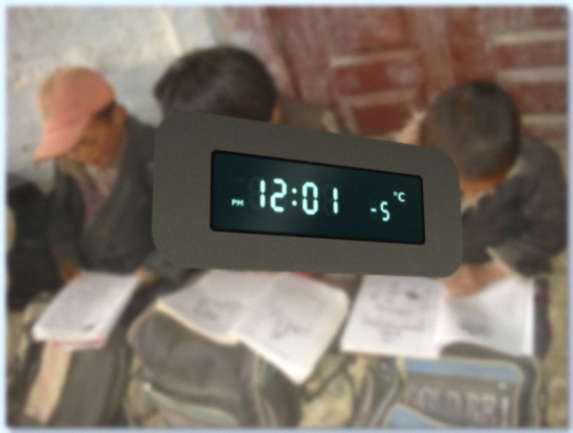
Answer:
12h01
